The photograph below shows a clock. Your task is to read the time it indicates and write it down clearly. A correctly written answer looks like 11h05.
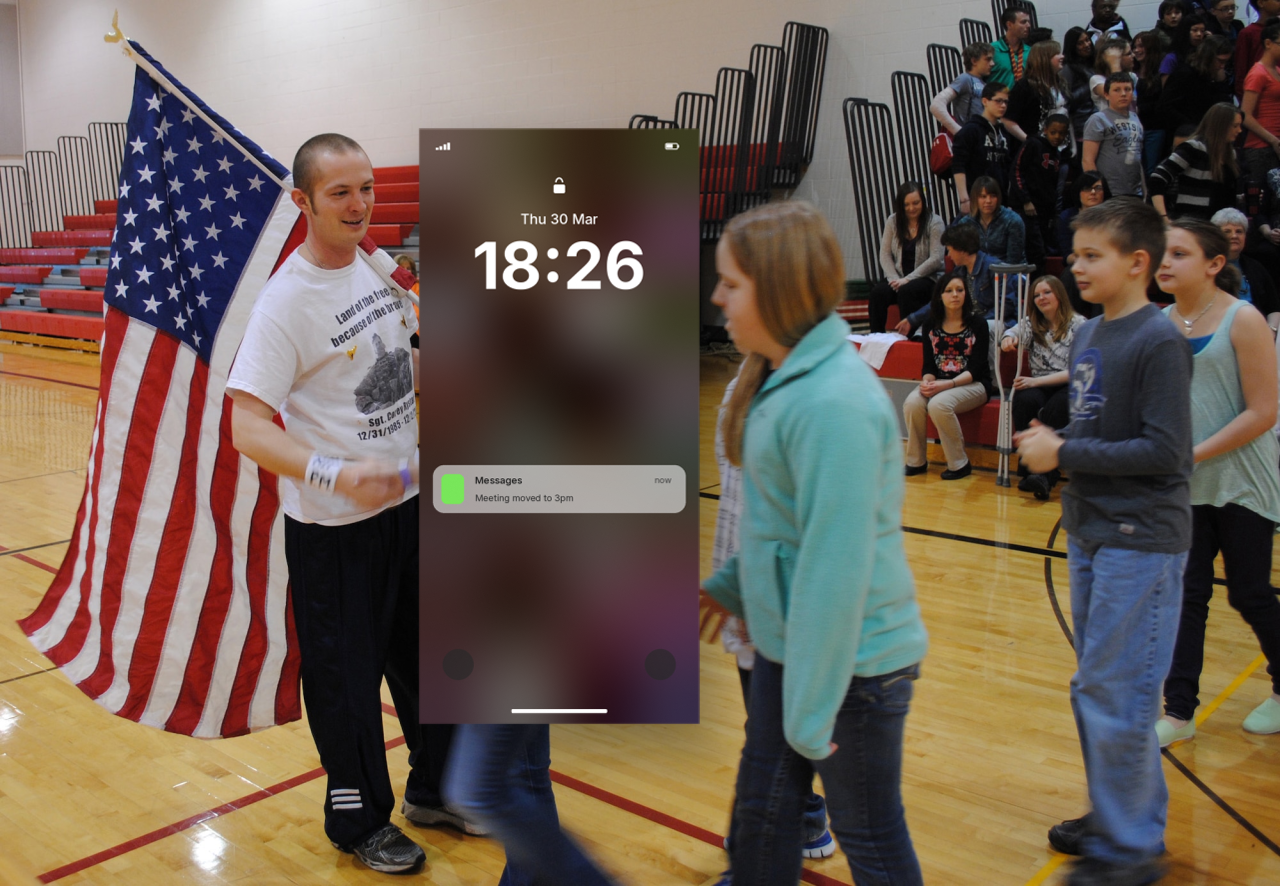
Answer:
18h26
